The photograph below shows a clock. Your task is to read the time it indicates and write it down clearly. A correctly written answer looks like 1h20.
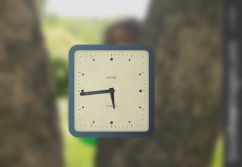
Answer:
5h44
